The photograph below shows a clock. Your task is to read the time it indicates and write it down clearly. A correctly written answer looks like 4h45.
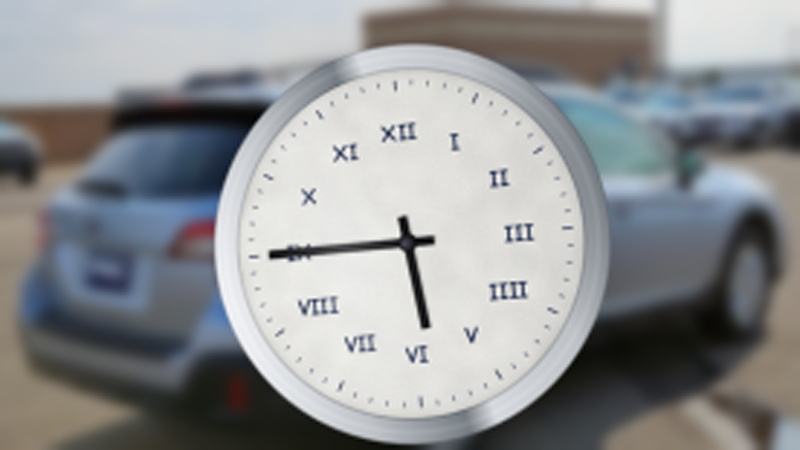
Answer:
5h45
